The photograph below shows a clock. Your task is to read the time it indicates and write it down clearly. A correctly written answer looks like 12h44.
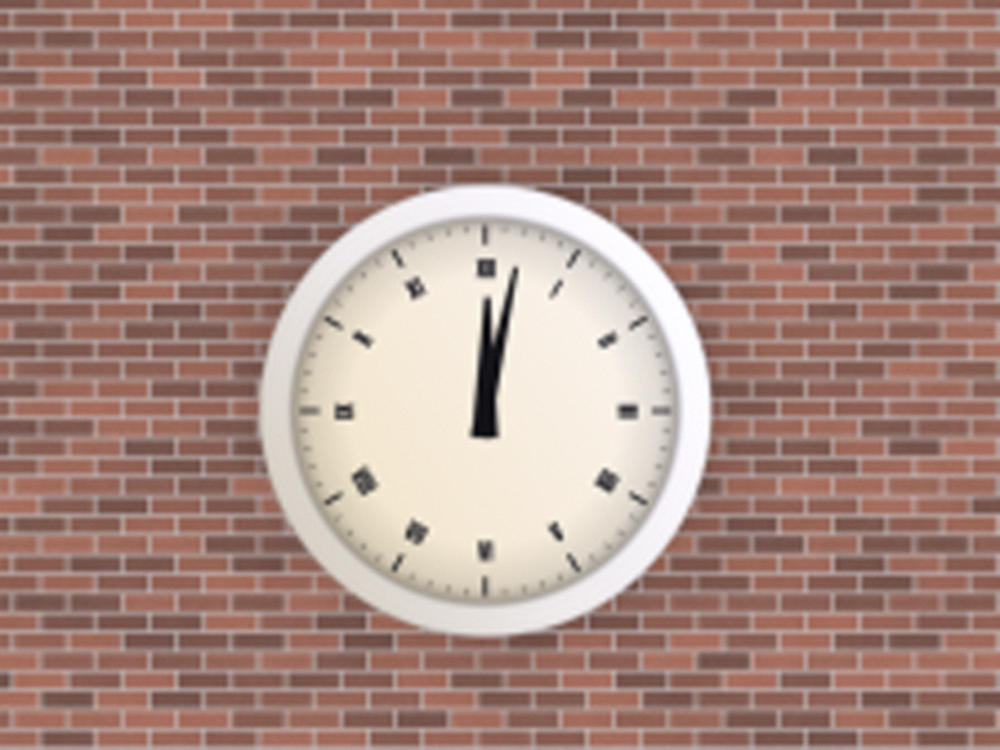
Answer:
12h02
